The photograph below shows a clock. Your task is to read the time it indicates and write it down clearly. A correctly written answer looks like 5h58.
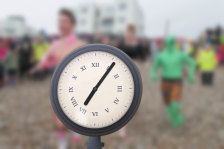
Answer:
7h06
